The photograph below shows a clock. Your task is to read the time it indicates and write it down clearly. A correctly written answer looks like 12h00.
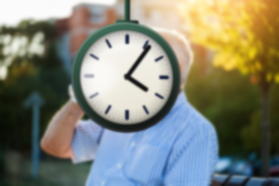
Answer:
4h06
